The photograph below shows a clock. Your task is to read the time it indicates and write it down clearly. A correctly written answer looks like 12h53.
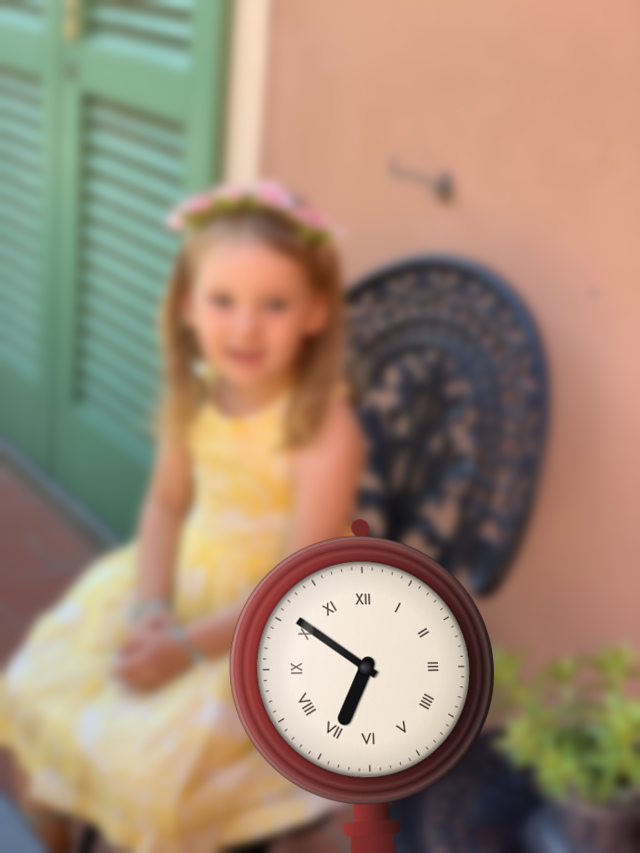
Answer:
6h51
